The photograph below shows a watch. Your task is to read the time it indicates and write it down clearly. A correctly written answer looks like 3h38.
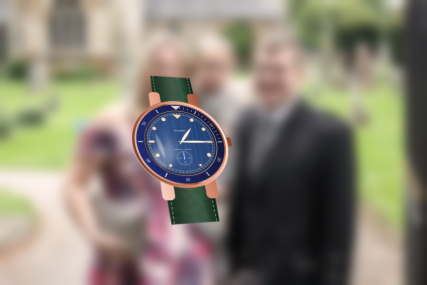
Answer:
1h15
